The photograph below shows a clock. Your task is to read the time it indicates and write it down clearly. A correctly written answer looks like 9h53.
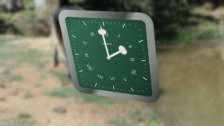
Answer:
1h59
